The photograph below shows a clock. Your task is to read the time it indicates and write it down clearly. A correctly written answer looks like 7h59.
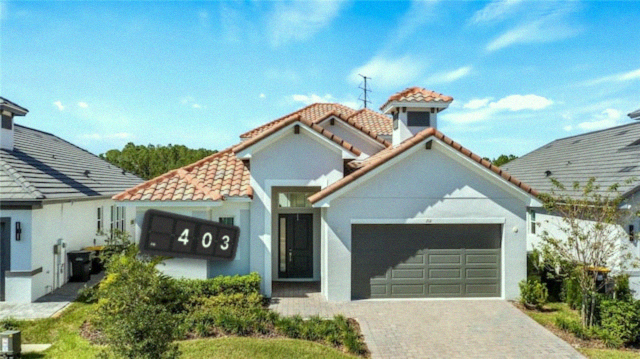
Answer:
4h03
